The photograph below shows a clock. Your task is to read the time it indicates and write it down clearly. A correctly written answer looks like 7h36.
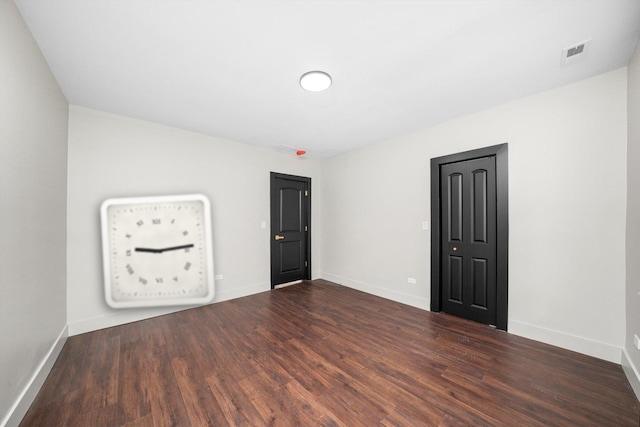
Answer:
9h14
